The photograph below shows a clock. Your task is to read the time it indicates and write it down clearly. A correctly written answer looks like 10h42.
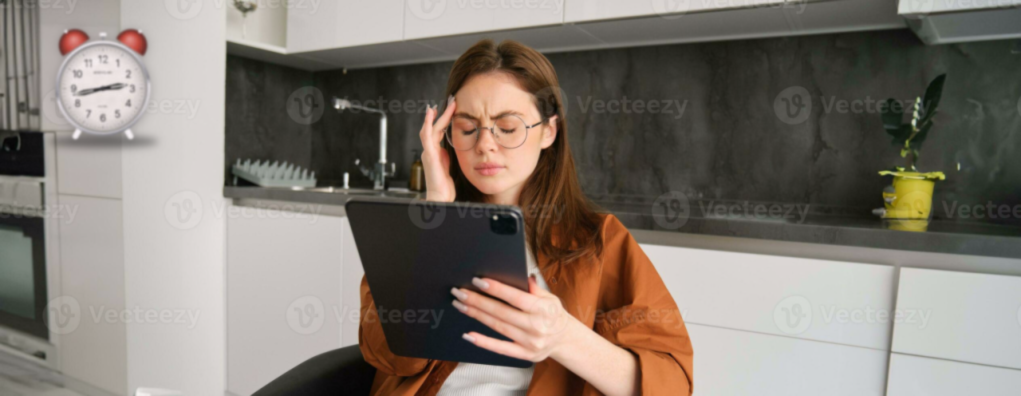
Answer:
2h43
